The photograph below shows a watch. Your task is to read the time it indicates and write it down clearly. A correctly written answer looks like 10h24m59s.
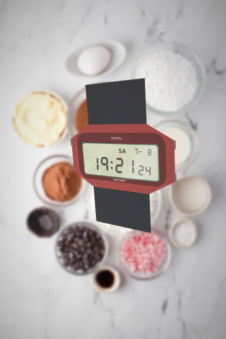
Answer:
19h21m24s
